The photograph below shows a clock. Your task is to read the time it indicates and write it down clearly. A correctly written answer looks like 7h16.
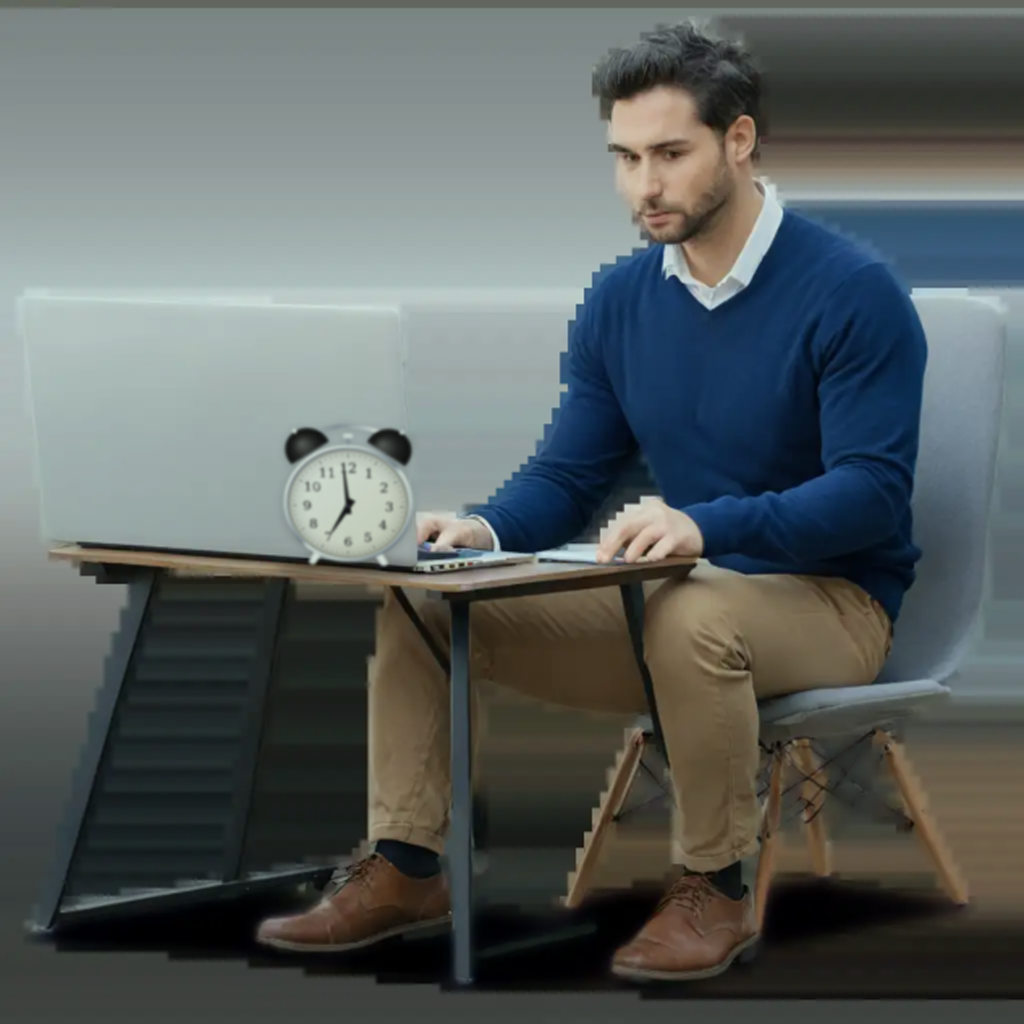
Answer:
6h59
